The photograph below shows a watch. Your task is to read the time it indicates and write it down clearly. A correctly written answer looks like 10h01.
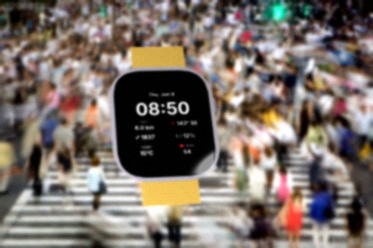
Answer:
8h50
